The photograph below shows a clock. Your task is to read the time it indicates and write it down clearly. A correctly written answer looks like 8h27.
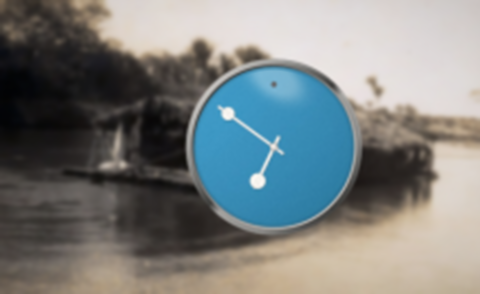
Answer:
6h51
